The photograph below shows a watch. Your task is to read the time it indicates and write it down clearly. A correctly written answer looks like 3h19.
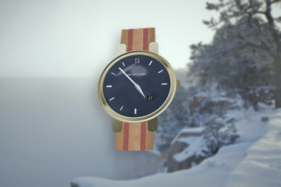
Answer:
4h53
